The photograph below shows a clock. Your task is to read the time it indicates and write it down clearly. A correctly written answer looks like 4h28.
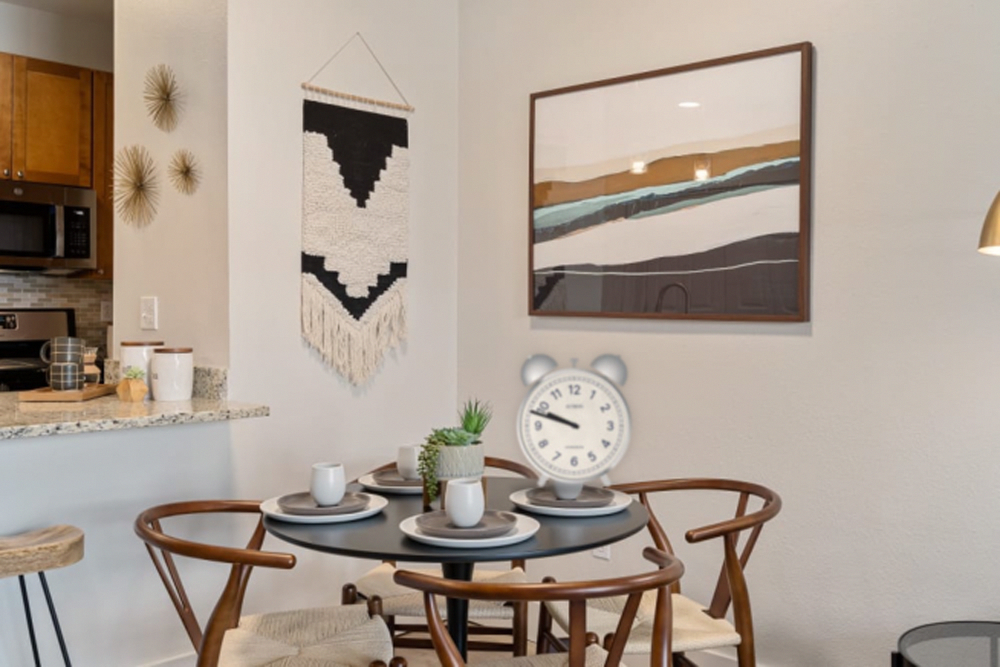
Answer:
9h48
